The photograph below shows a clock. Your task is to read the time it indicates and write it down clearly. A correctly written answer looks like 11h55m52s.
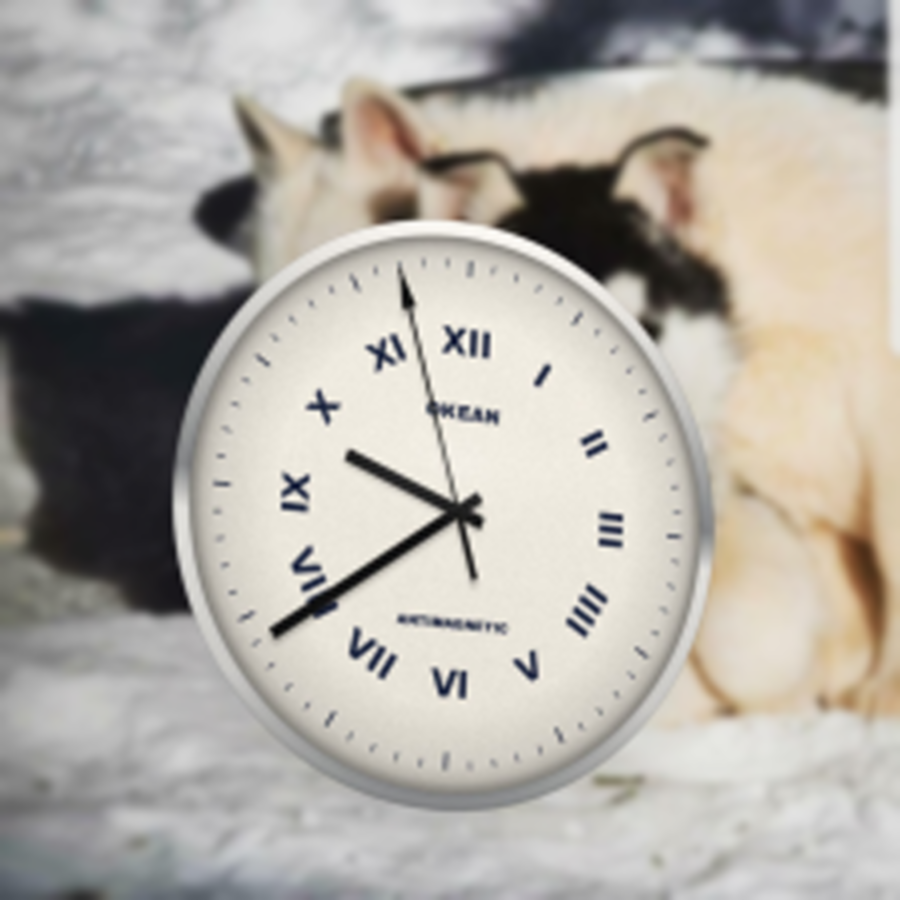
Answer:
9h38m57s
